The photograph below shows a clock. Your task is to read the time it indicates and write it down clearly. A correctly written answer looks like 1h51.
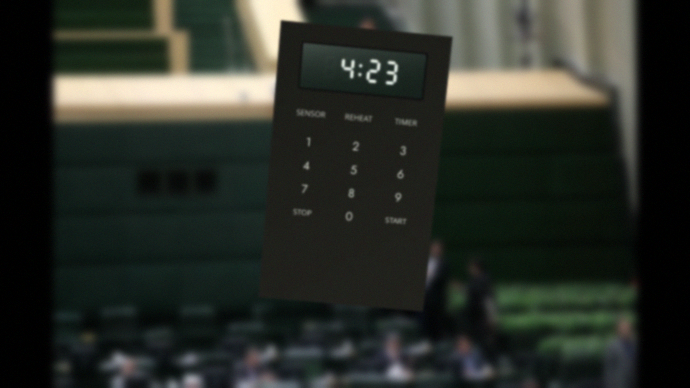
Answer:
4h23
